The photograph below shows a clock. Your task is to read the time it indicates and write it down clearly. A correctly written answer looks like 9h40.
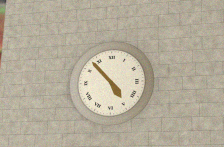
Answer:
4h53
